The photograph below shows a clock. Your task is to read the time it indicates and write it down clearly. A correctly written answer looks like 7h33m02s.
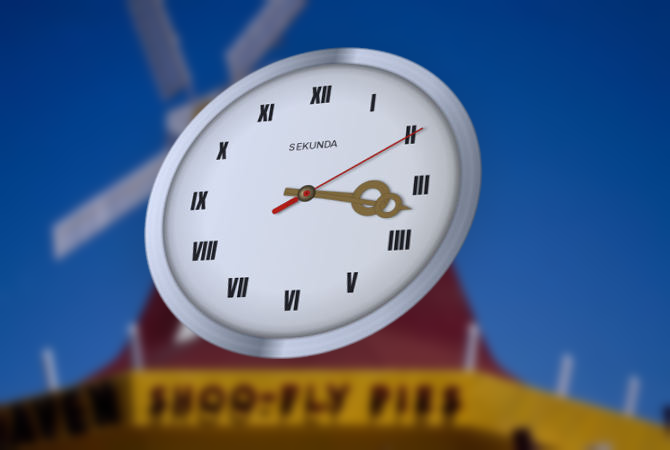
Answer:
3h17m10s
